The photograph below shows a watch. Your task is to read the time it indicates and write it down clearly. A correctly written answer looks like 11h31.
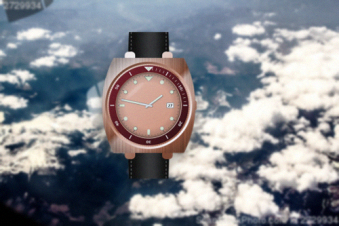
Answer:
1h47
